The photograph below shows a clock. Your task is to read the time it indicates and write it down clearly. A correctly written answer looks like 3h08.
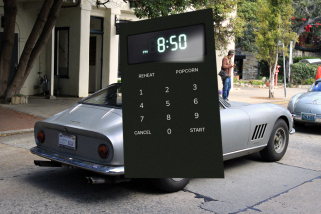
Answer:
8h50
